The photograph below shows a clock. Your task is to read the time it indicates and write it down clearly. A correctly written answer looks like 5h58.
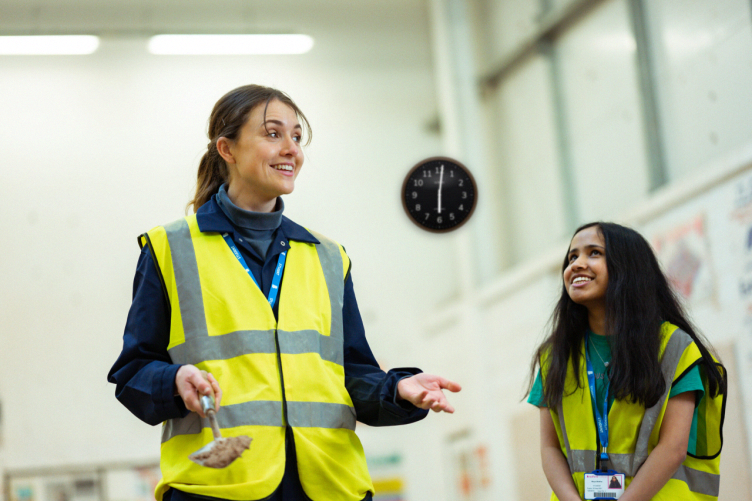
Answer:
6h01
